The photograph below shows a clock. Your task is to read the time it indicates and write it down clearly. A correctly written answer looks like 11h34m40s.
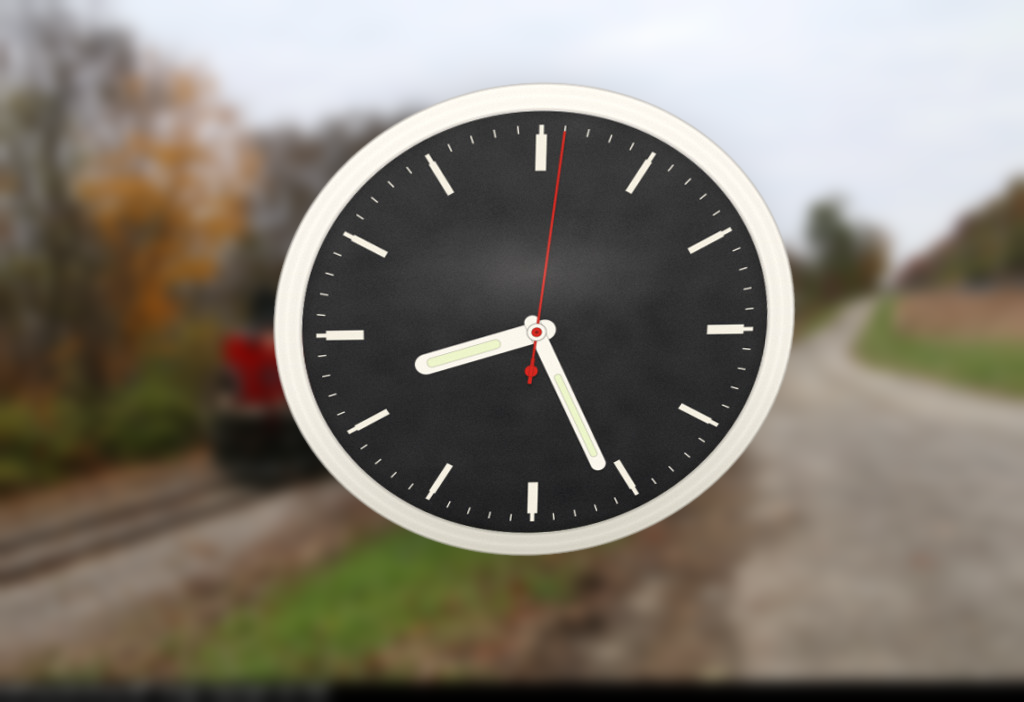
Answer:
8h26m01s
